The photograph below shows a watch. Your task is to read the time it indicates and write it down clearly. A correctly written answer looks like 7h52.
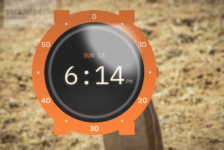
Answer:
6h14
